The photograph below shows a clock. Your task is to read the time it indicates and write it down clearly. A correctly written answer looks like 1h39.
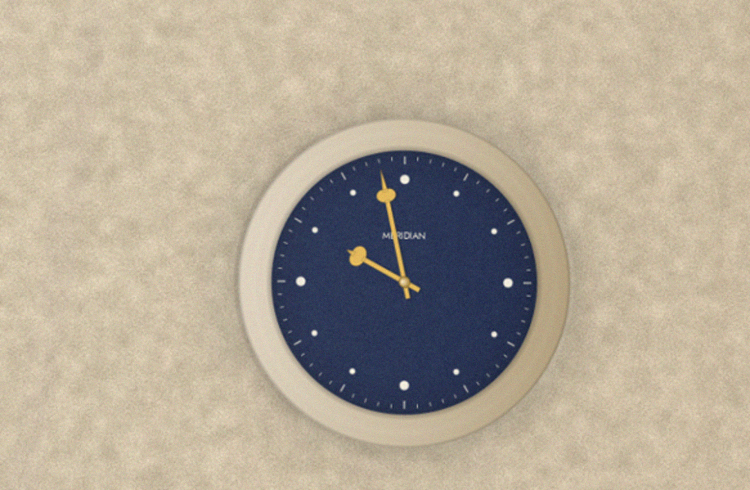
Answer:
9h58
